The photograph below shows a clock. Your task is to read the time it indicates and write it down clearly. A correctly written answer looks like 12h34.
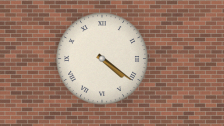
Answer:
4h21
